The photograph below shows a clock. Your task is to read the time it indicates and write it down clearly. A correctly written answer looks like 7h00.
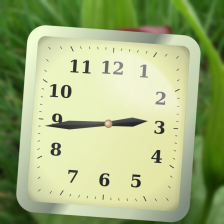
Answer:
2h44
